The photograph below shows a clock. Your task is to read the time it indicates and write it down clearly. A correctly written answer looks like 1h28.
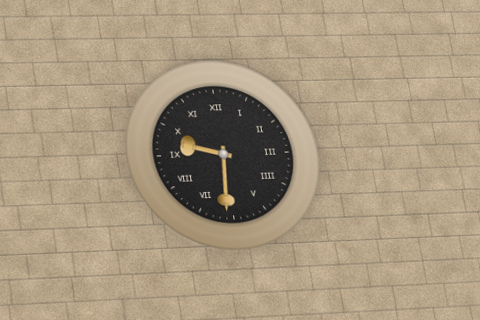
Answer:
9h31
